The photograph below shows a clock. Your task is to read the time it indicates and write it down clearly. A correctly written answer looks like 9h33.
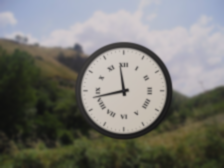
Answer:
11h43
